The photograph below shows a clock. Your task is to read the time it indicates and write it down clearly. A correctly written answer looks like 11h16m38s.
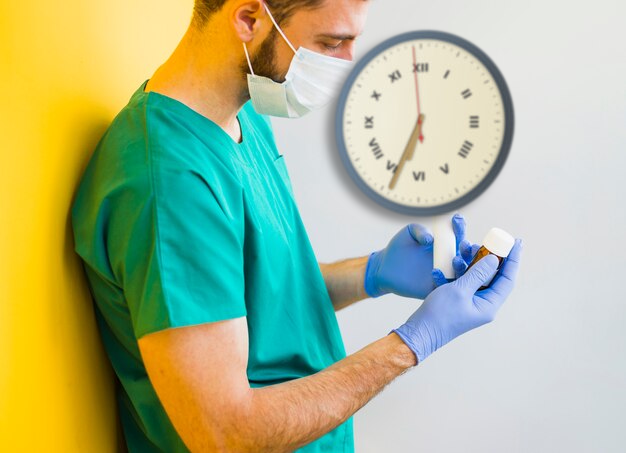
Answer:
6h33m59s
